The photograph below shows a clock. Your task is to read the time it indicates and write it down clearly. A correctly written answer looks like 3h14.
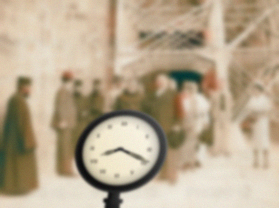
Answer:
8h19
